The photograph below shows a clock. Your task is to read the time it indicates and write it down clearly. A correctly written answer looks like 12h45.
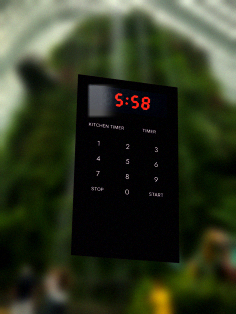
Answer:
5h58
